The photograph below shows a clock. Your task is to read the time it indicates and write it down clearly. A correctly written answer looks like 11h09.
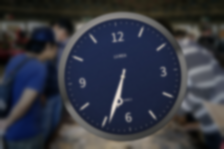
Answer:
6h34
